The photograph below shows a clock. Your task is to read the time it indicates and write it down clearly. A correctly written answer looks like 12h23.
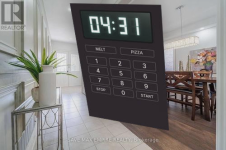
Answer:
4h31
